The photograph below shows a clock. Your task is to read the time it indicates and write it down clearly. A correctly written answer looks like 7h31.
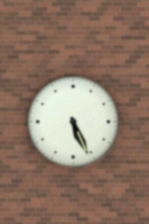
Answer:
5h26
